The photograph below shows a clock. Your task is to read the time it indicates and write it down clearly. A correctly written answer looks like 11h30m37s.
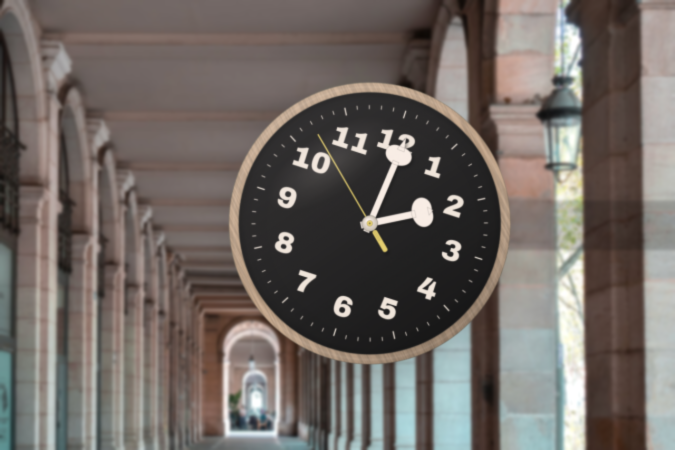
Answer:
2h00m52s
